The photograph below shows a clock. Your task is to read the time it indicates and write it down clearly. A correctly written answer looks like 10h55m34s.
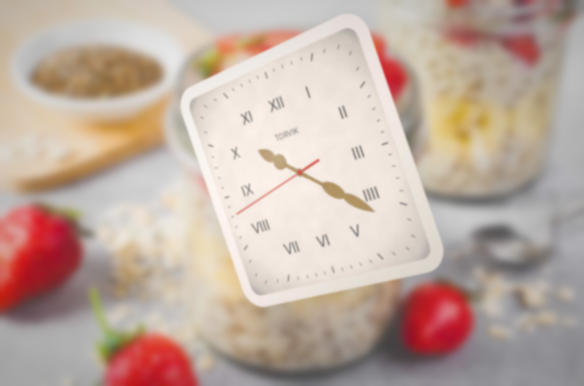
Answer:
10h21m43s
